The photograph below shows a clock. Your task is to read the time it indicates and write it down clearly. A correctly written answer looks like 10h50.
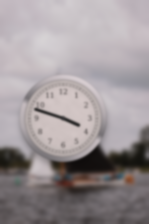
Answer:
3h48
